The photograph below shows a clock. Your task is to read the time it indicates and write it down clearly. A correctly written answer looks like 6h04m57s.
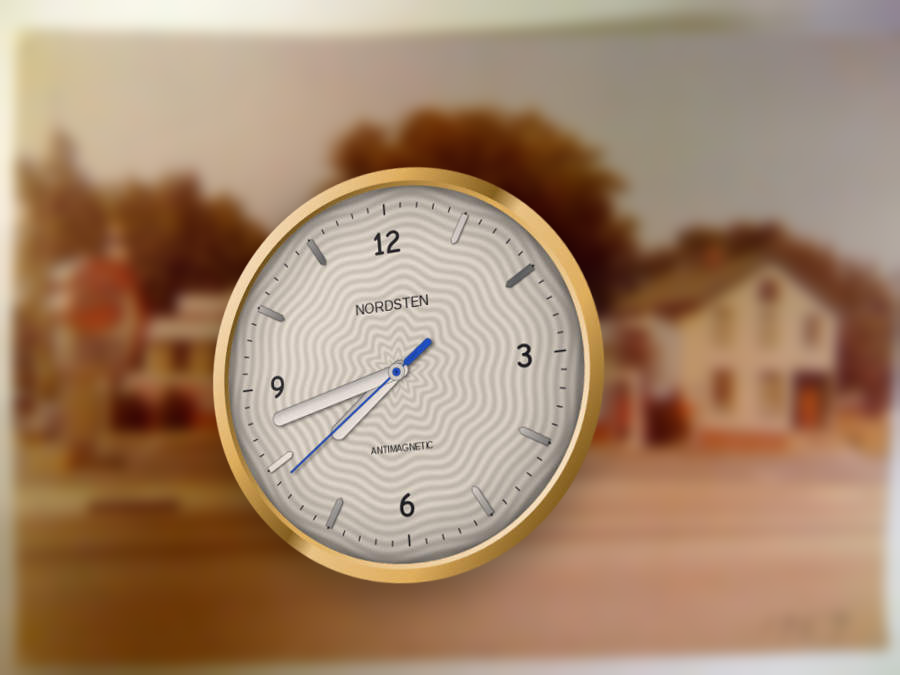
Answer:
7h42m39s
